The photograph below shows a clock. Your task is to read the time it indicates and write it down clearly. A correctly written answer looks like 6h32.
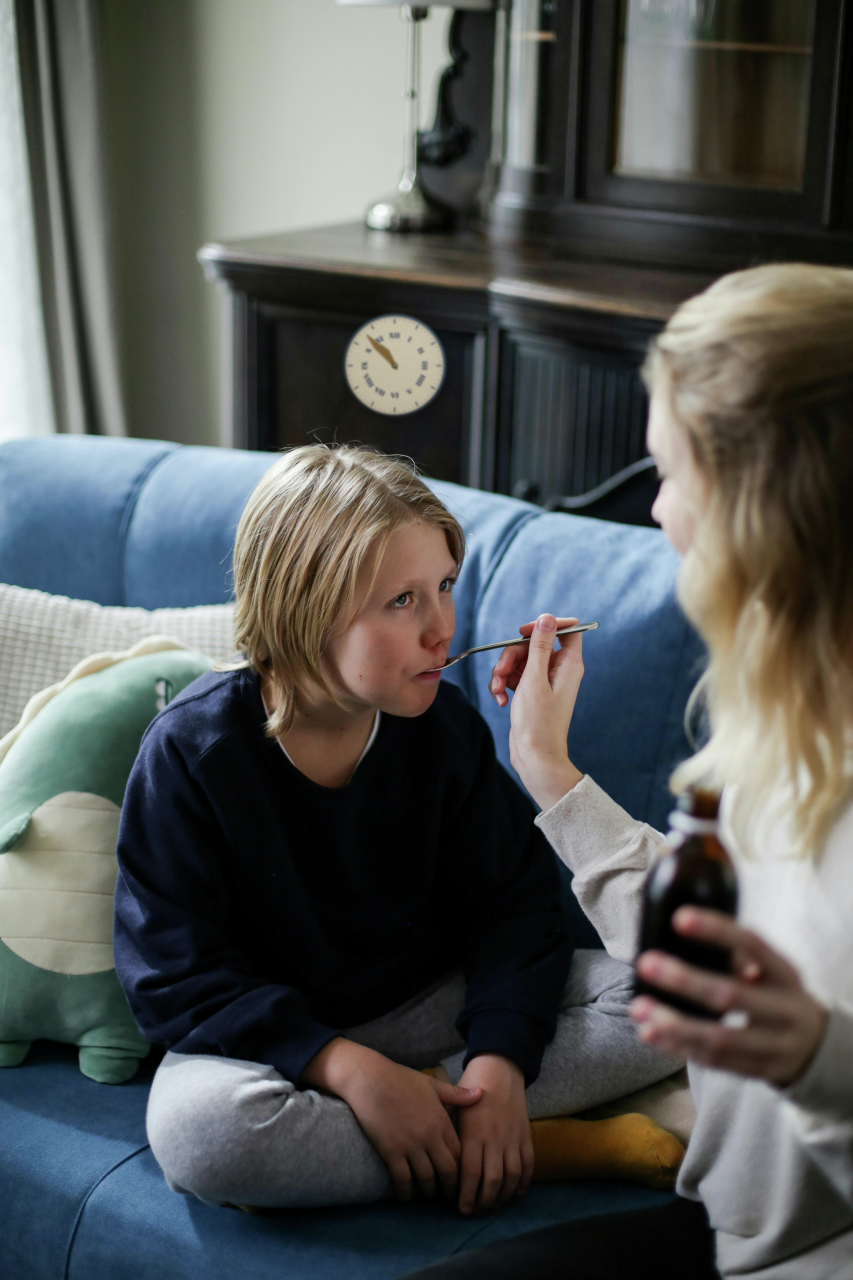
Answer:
10h53
